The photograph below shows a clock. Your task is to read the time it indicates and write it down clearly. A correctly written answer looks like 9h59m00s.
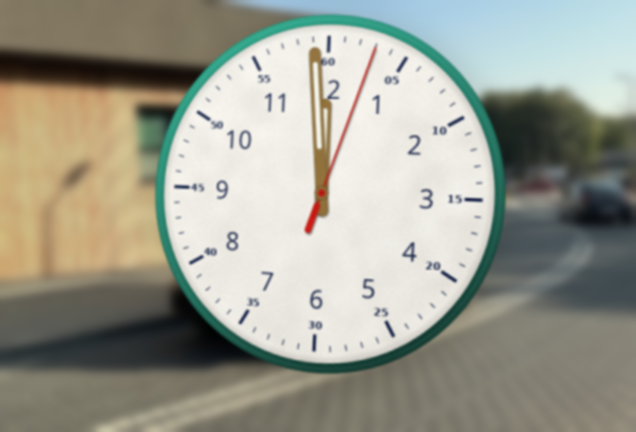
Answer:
11h59m03s
